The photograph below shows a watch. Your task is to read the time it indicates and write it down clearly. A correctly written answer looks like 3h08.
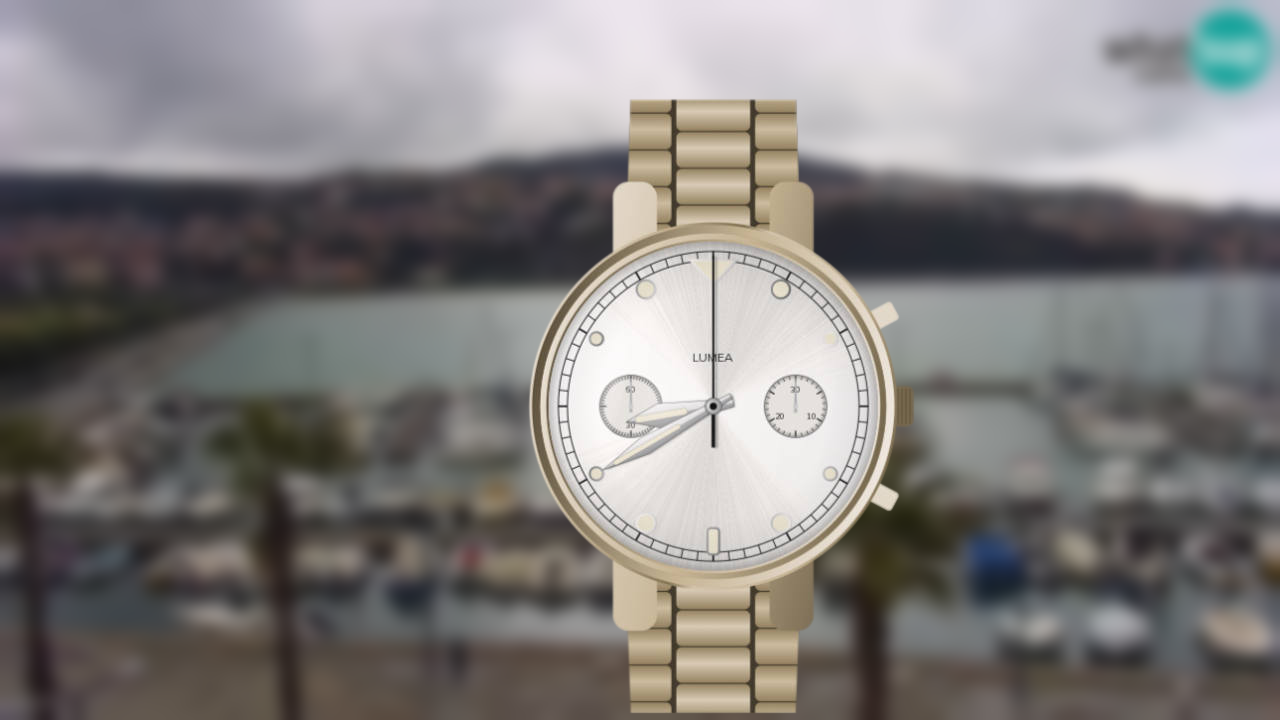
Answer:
8h40
